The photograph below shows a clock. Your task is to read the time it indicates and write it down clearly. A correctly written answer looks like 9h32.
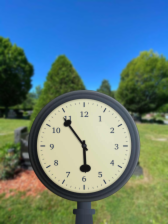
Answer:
5h54
